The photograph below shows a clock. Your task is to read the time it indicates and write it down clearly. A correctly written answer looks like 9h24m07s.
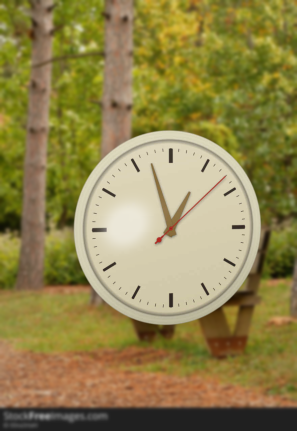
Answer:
12h57m08s
